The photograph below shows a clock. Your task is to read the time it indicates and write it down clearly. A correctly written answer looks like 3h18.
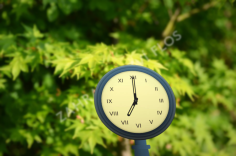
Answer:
7h00
